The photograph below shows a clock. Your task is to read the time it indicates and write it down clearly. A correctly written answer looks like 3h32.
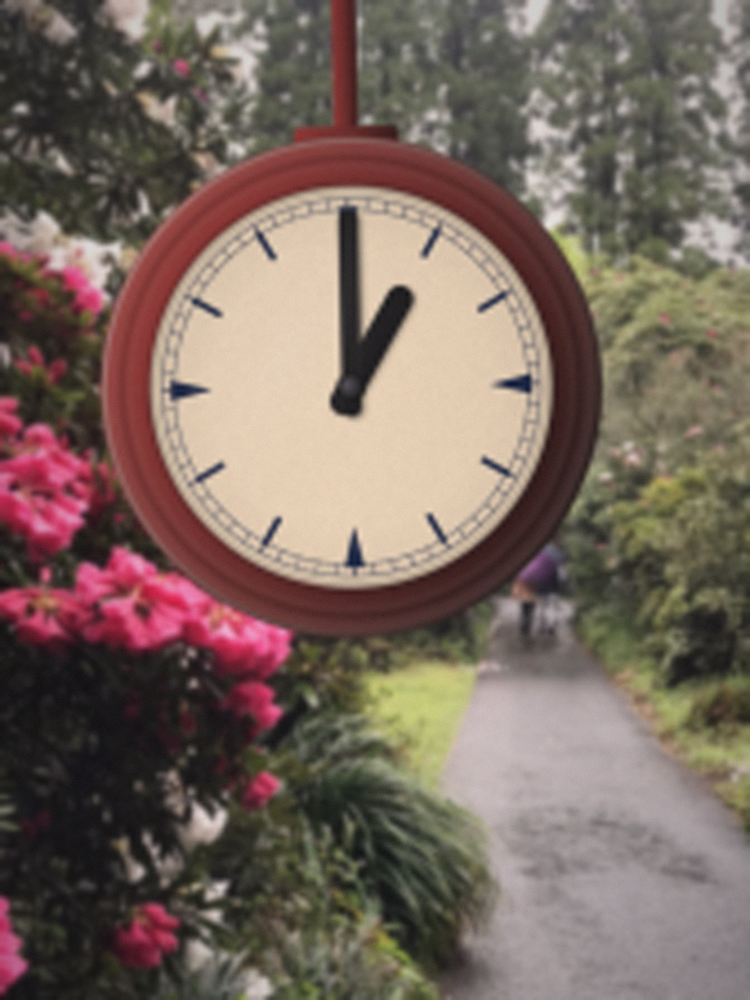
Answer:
1h00
